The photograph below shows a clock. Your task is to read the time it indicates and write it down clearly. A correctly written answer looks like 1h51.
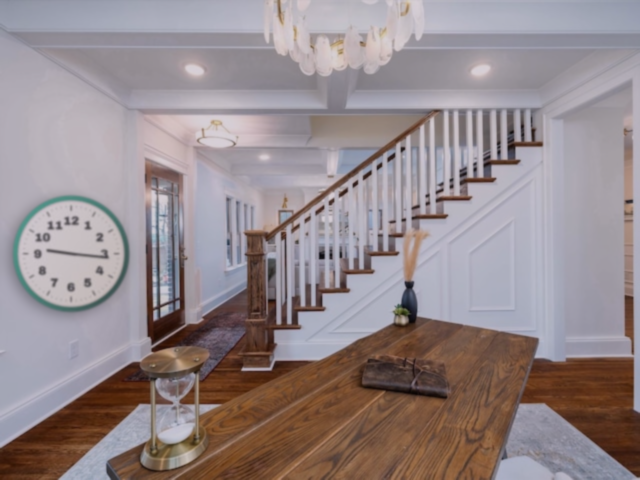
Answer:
9h16
